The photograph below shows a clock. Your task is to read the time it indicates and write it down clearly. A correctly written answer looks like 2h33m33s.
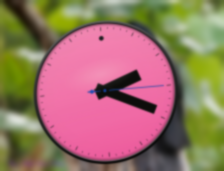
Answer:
2h19m15s
